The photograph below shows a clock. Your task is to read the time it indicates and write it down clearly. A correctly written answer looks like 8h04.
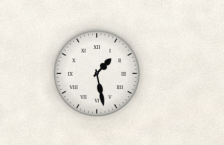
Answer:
1h28
